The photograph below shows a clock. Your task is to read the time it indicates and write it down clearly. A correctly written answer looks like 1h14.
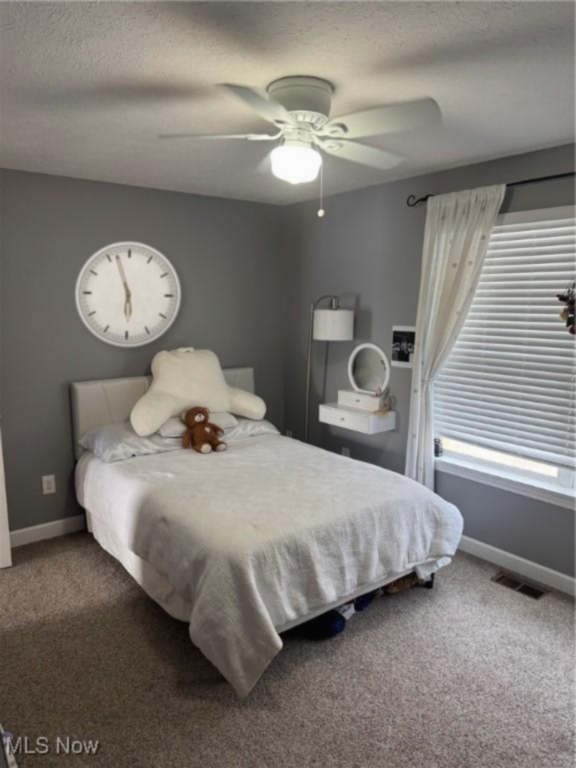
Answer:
5h57
